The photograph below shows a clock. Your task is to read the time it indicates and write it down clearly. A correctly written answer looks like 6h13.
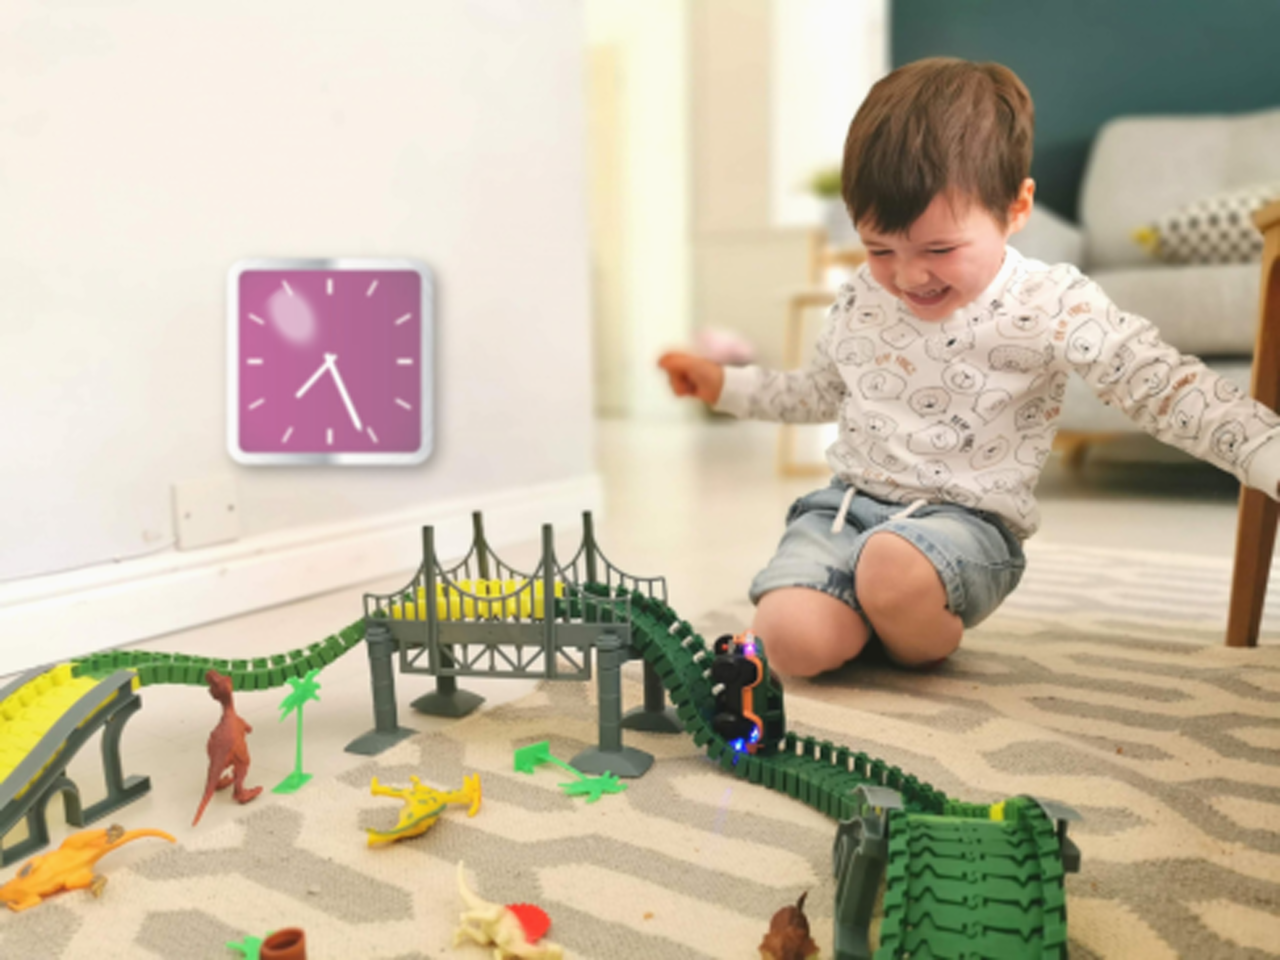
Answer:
7h26
